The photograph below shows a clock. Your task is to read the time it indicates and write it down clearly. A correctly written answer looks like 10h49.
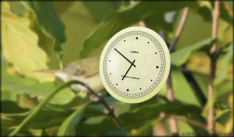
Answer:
6h50
